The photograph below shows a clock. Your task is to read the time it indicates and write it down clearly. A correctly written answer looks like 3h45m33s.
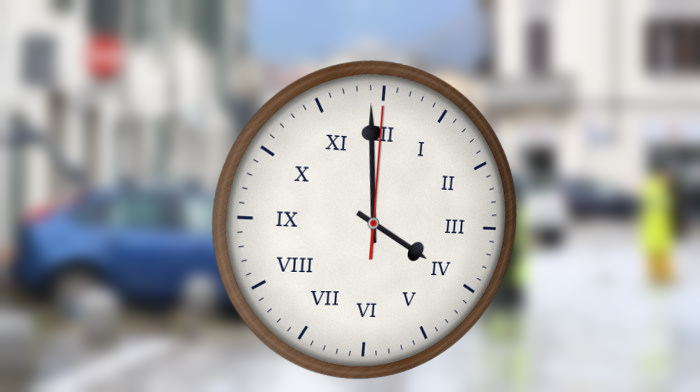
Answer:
3h59m00s
